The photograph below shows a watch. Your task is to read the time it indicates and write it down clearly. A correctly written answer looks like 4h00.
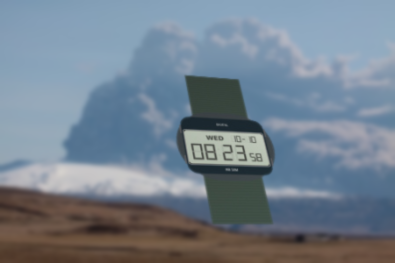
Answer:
8h23
